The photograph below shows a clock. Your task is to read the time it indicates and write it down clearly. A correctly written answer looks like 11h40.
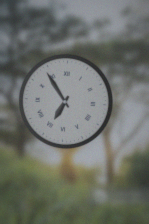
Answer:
6h54
